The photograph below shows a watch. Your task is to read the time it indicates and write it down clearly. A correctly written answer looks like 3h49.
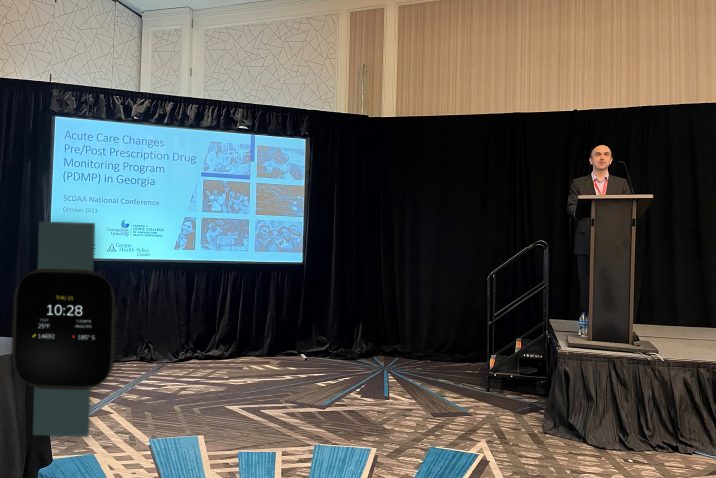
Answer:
10h28
